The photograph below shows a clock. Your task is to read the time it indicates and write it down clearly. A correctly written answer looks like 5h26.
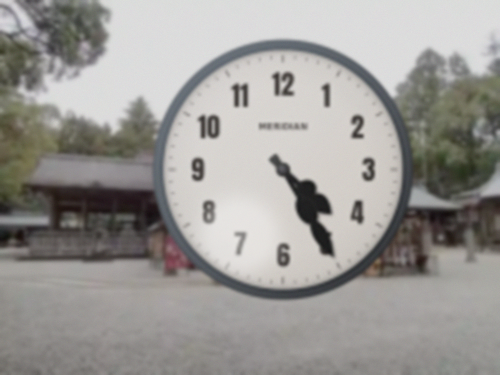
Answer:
4h25
